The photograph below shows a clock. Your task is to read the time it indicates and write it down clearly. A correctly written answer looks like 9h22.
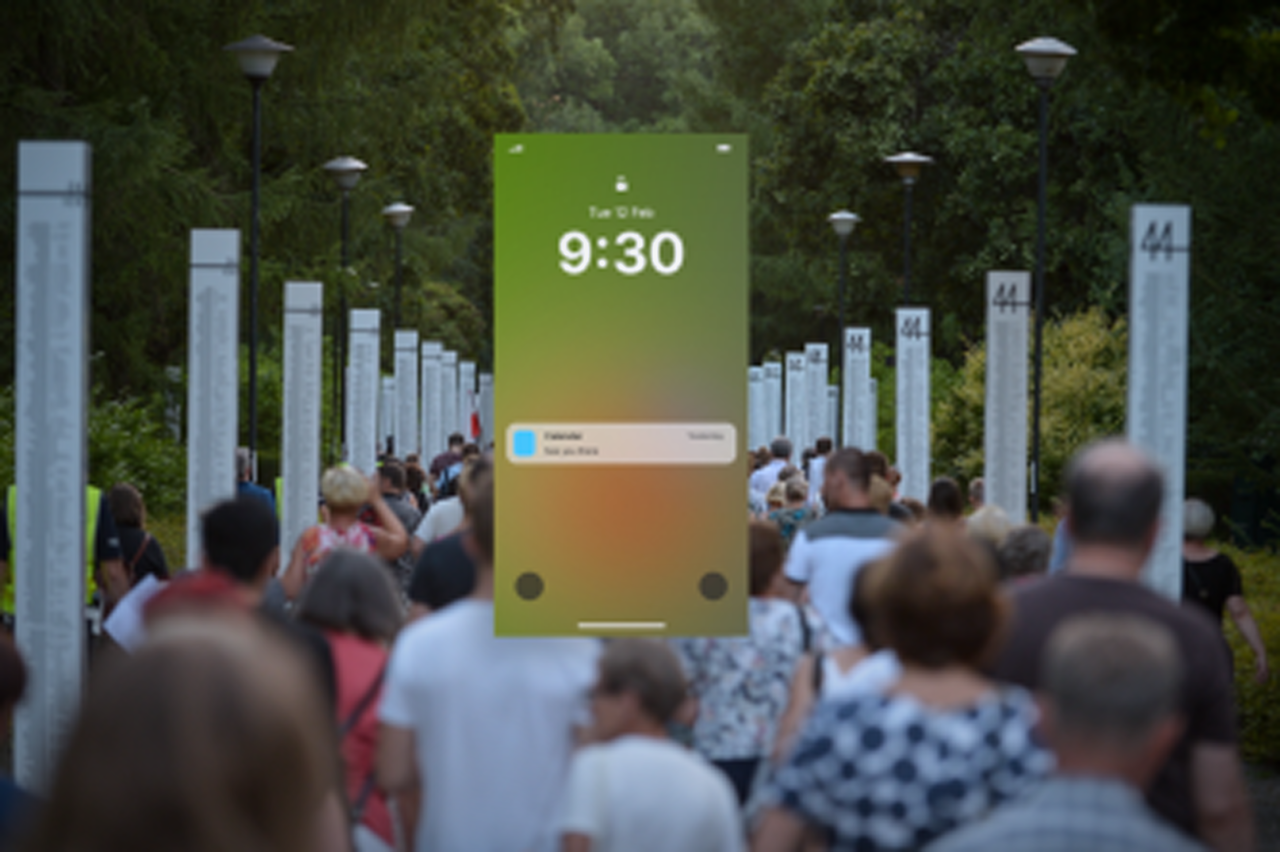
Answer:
9h30
